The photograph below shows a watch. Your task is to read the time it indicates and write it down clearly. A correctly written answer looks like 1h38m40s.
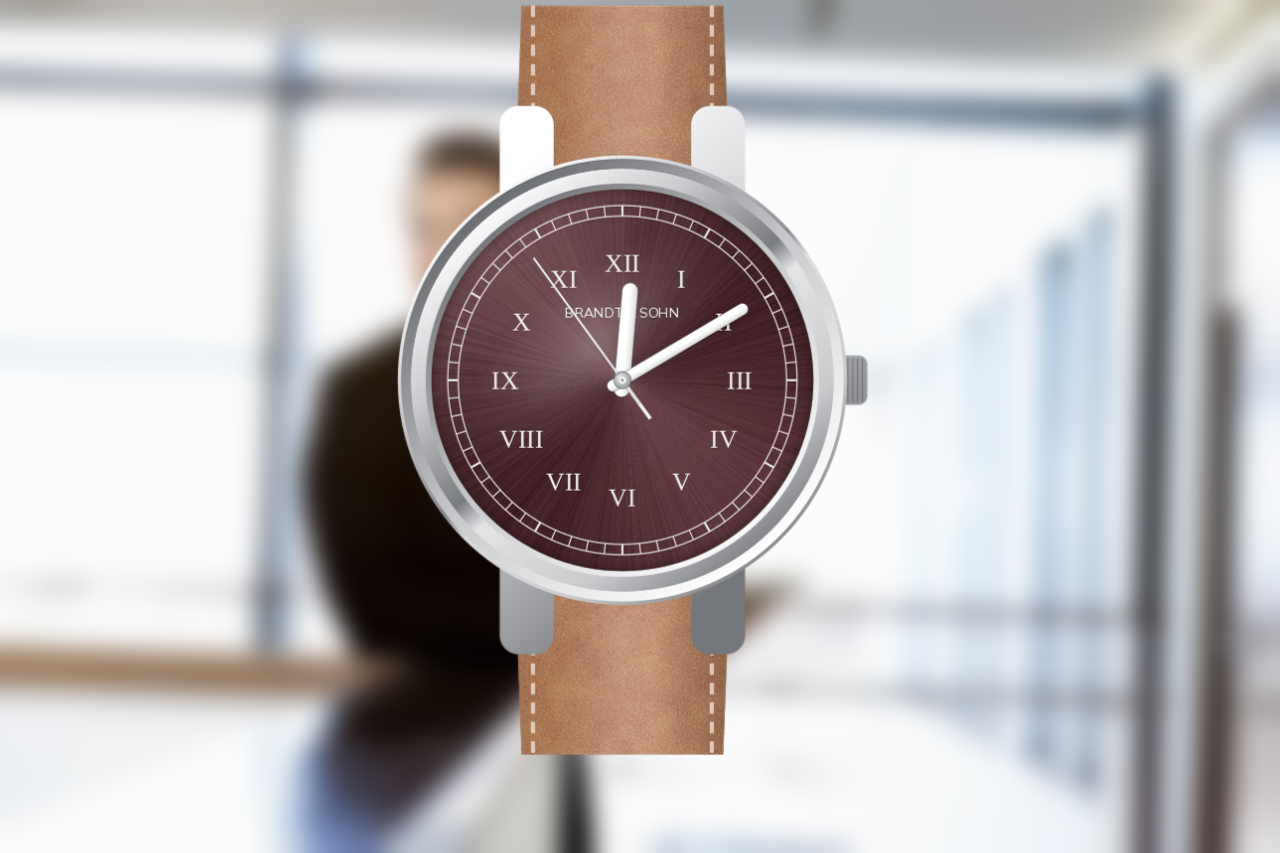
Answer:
12h09m54s
